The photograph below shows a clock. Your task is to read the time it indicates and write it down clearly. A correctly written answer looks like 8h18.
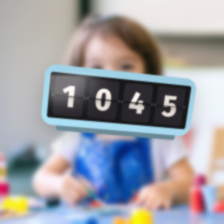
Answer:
10h45
